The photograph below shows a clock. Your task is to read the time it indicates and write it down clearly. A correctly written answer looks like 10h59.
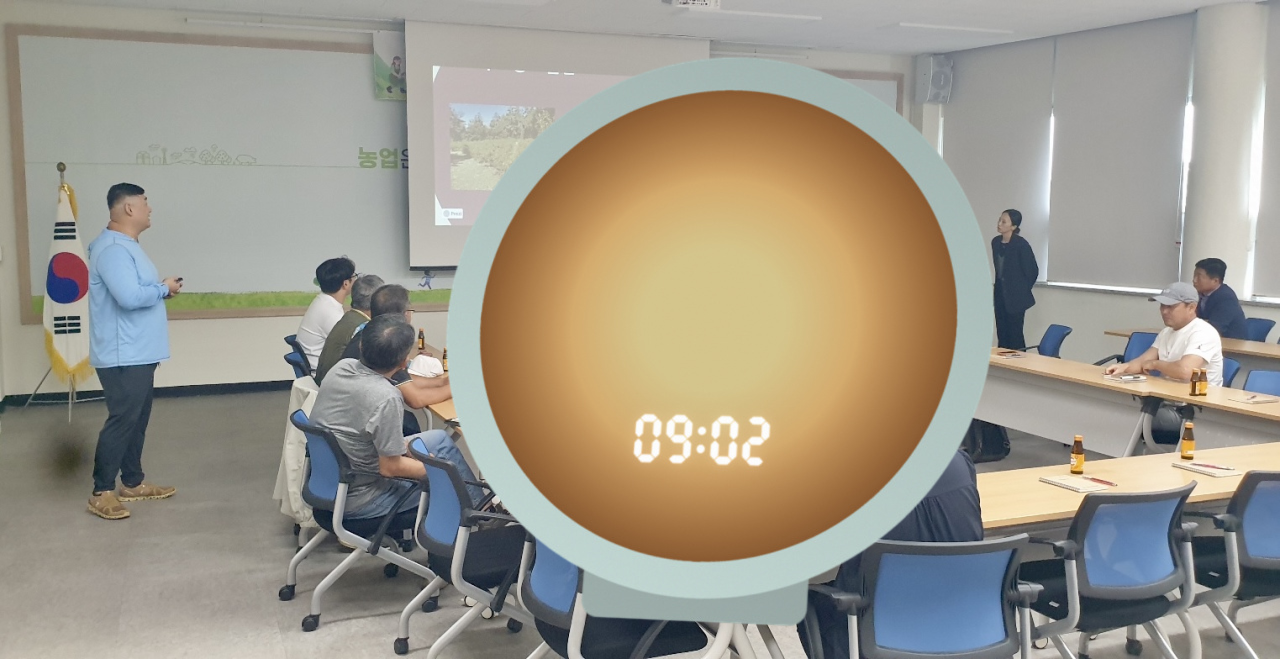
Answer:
9h02
